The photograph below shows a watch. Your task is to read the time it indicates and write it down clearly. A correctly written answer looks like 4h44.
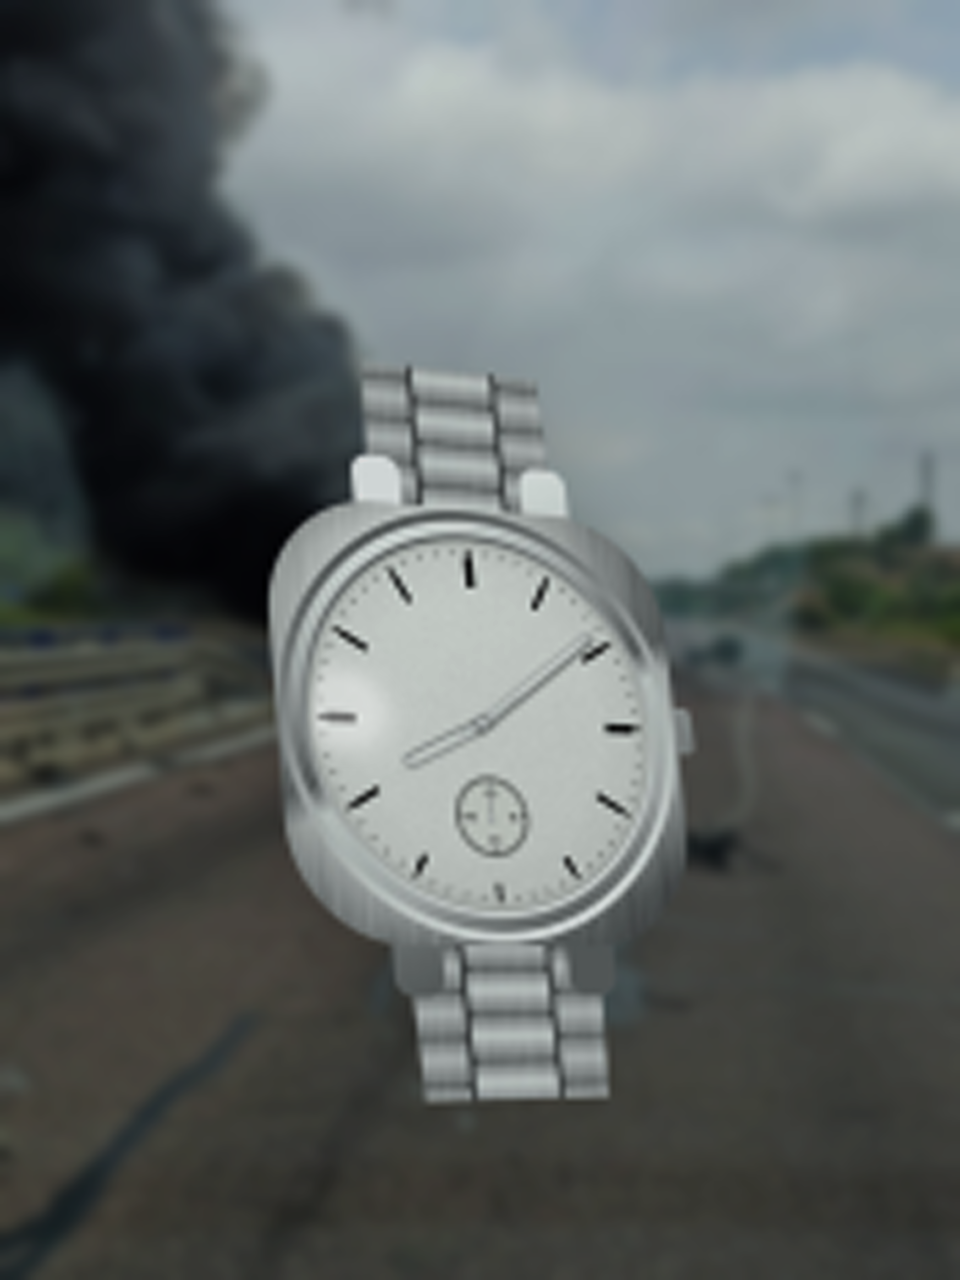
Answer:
8h09
